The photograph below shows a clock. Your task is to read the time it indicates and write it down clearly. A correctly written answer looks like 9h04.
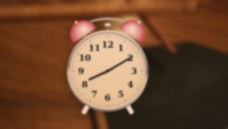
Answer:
8h10
